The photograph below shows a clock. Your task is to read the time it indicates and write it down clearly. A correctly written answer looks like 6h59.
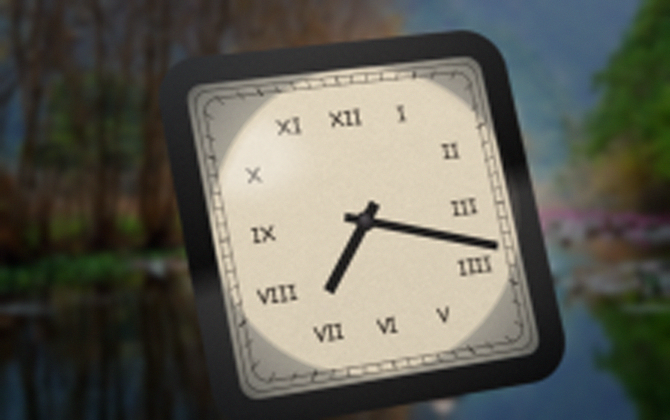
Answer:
7h18
